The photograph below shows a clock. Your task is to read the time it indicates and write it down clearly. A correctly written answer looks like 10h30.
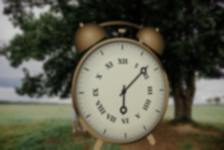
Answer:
6h08
